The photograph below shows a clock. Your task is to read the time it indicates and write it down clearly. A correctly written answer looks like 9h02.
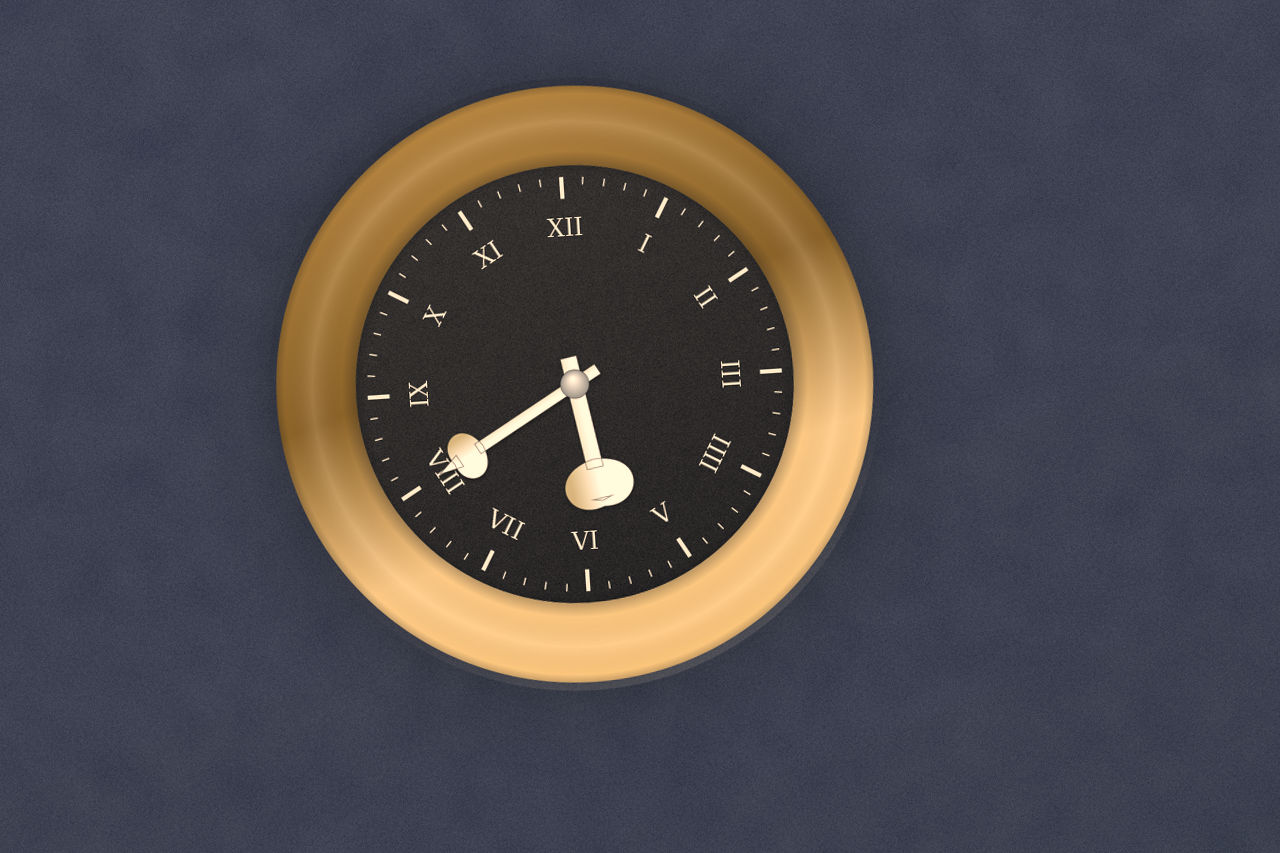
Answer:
5h40
